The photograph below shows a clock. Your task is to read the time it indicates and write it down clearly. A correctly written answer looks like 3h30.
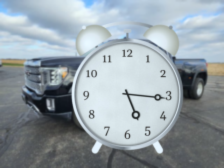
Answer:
5h16
